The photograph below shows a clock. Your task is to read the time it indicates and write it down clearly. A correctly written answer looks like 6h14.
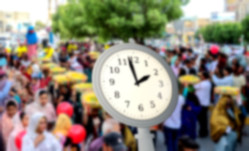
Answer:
1h58
